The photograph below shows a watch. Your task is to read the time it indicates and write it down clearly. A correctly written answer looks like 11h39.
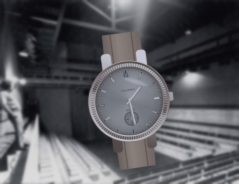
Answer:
1h29
